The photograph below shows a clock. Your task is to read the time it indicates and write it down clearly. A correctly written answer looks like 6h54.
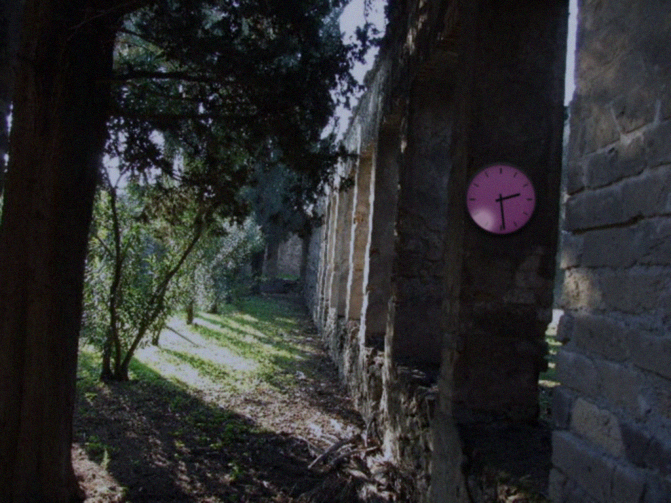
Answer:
2h29
